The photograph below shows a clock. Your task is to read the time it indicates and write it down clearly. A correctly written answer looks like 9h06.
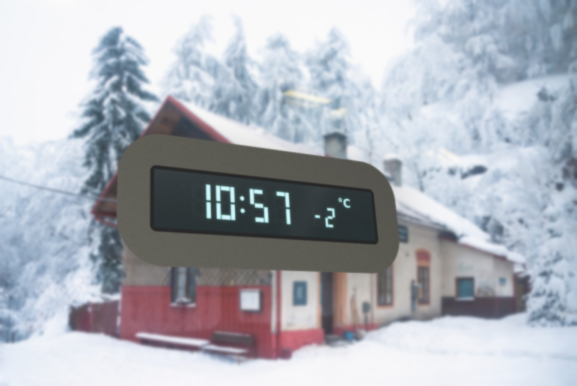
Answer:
10h57
